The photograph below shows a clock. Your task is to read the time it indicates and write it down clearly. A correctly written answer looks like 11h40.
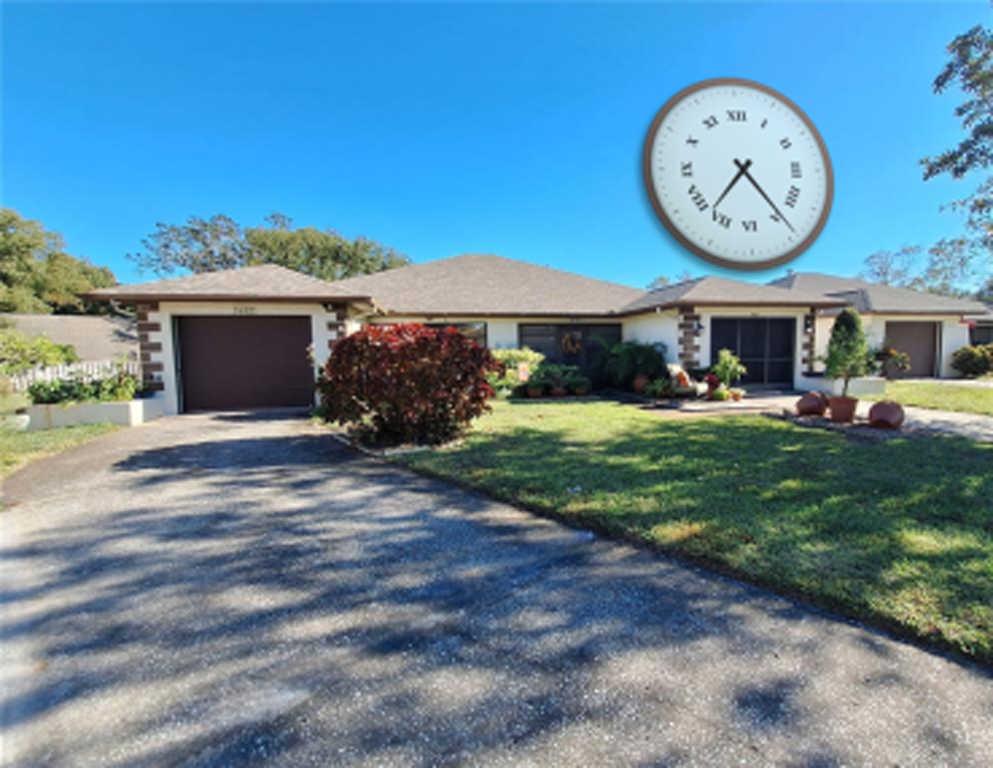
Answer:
7h24
